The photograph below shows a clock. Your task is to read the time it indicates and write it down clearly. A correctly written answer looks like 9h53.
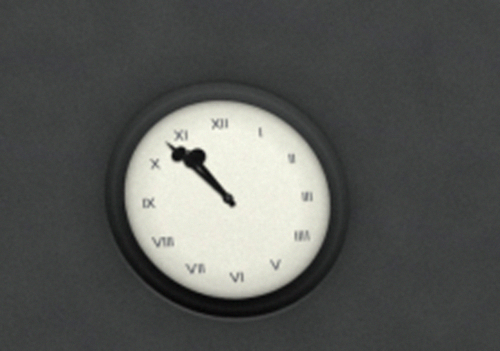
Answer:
10h53
